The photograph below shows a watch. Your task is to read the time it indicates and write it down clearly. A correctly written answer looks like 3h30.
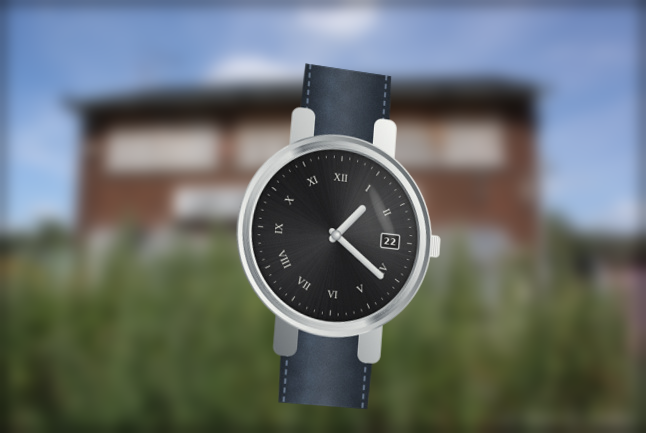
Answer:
1h21
